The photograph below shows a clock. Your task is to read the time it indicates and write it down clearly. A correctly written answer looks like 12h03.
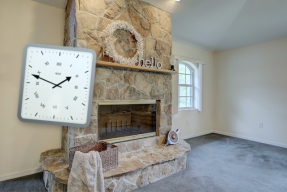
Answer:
1h48
